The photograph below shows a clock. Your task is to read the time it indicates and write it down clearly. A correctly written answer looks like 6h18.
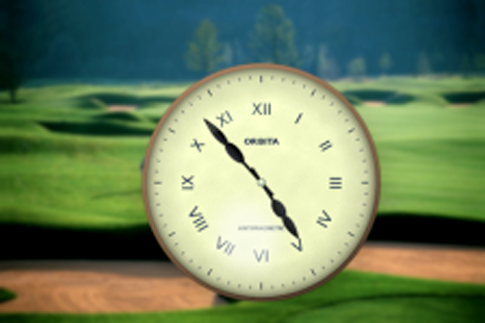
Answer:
4h53
